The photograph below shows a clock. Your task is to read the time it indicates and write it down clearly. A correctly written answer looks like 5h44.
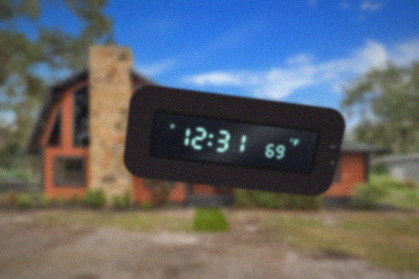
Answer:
12h31
